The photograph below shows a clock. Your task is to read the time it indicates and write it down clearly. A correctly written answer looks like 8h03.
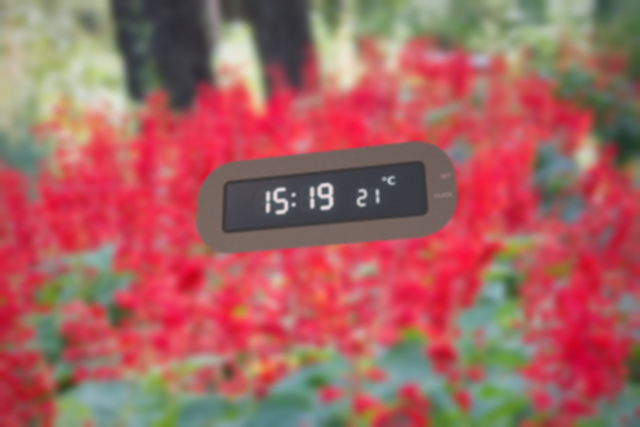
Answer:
15h19
